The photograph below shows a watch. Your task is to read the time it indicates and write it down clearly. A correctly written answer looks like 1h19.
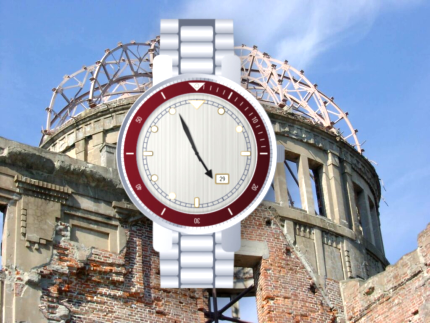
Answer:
4h56
